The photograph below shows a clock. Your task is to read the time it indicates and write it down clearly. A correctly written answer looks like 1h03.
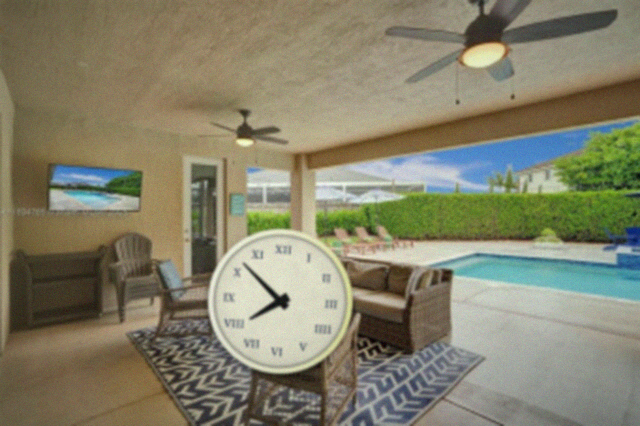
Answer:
7h52
